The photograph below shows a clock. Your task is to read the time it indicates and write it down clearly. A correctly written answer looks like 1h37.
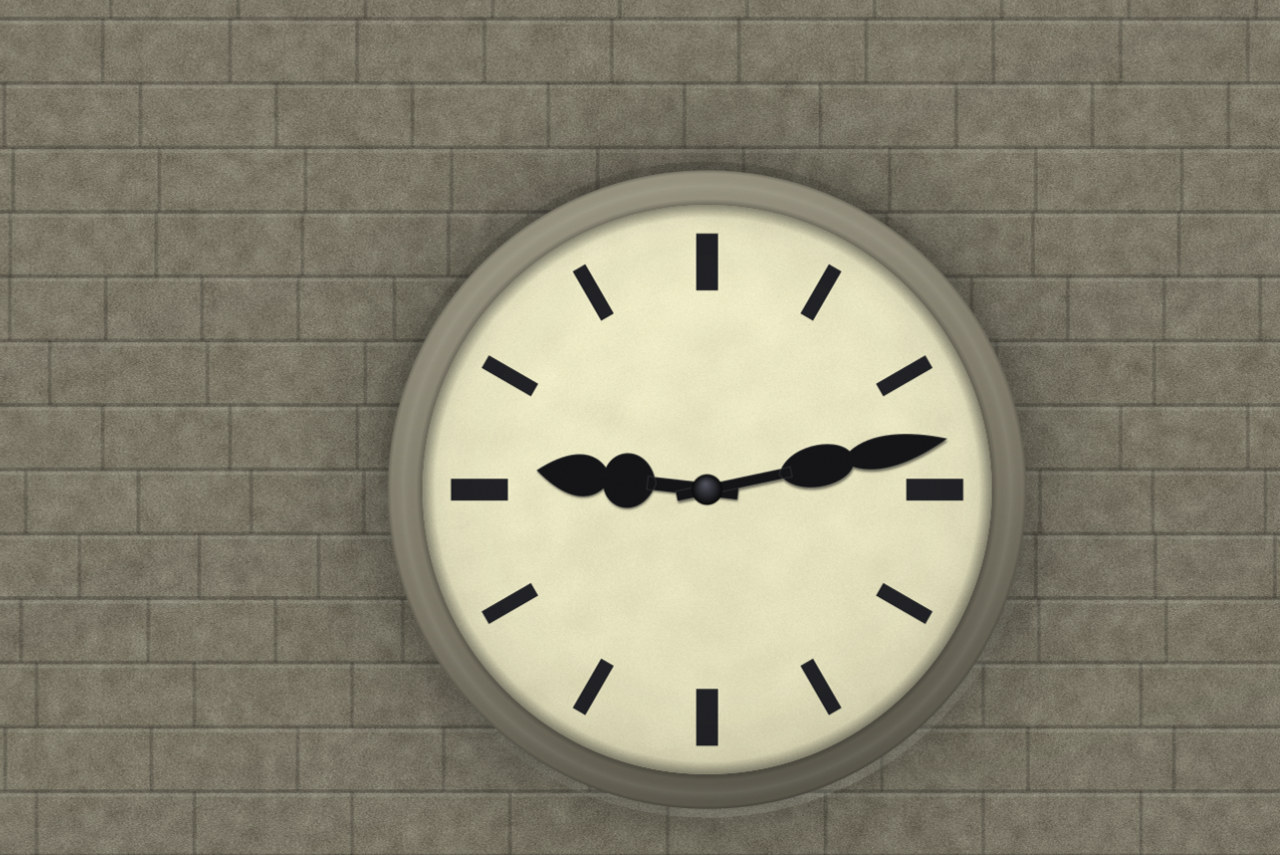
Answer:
9h13
